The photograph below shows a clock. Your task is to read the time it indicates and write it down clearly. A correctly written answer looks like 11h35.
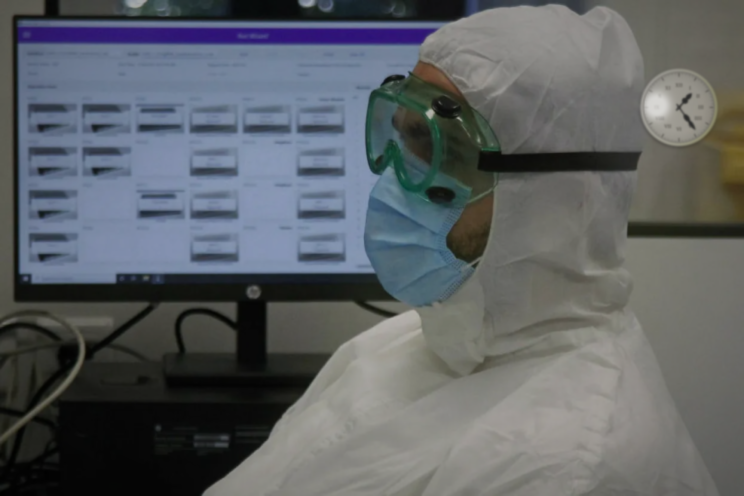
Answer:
1h24
